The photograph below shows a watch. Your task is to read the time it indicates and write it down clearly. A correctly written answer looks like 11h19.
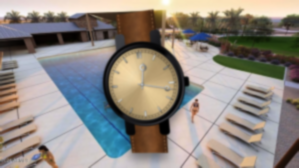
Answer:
12h17
